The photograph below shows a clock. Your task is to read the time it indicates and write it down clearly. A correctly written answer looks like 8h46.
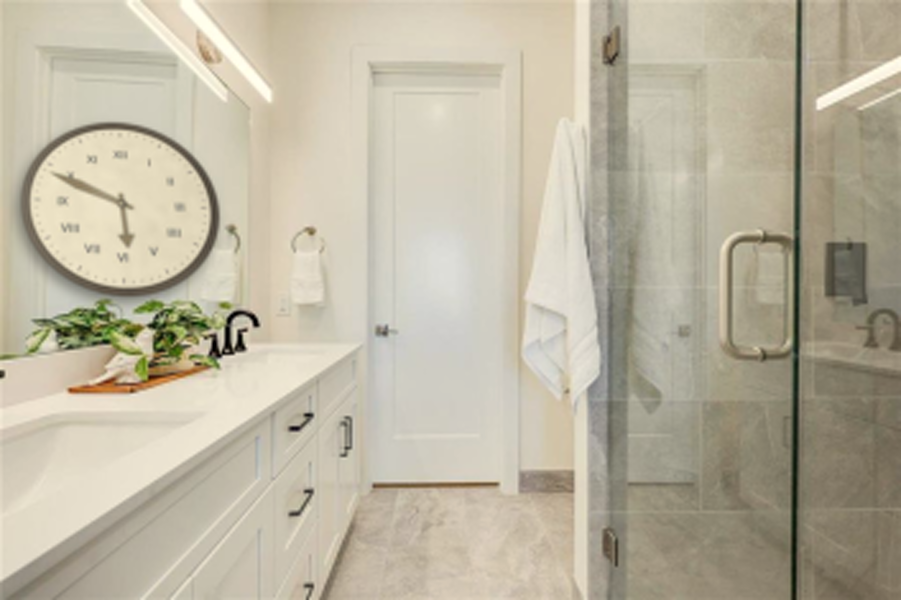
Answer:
5h49
